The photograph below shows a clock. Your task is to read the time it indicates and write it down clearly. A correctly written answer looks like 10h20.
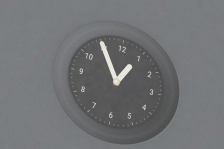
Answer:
12h55
